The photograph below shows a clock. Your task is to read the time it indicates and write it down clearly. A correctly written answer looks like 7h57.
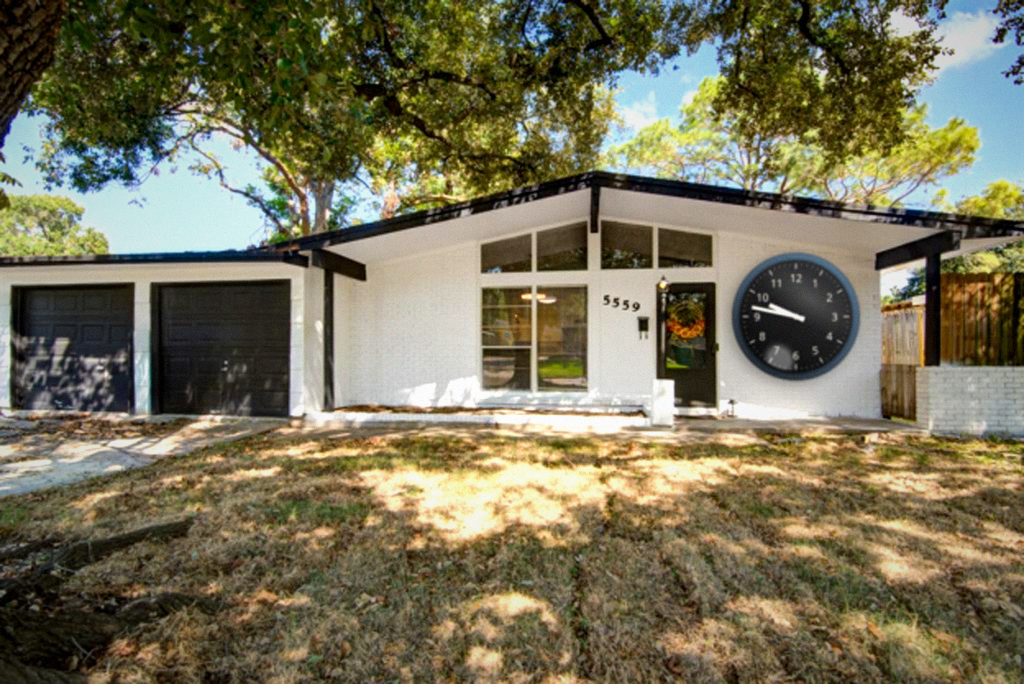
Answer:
9h47
